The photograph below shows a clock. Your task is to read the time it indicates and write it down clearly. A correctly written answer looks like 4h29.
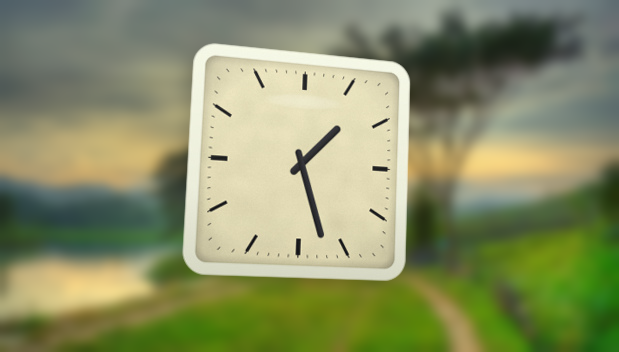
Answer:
1h27
